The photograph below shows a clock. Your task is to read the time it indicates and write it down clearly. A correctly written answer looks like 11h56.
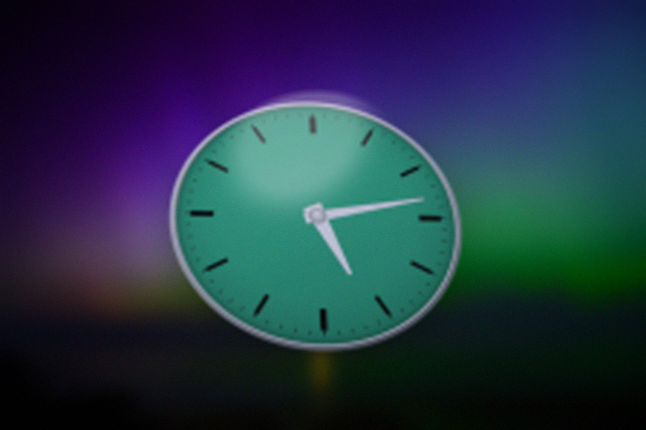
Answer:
5h13
